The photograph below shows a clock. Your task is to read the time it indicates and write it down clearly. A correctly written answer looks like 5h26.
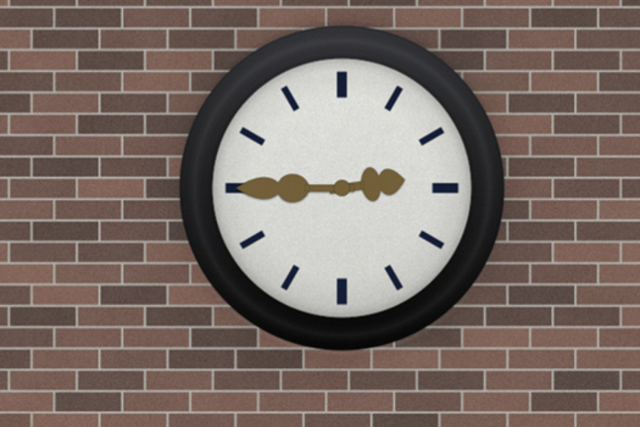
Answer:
2h45
